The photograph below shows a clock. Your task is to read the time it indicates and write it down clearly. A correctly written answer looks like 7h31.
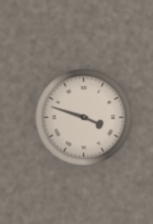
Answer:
3h48
